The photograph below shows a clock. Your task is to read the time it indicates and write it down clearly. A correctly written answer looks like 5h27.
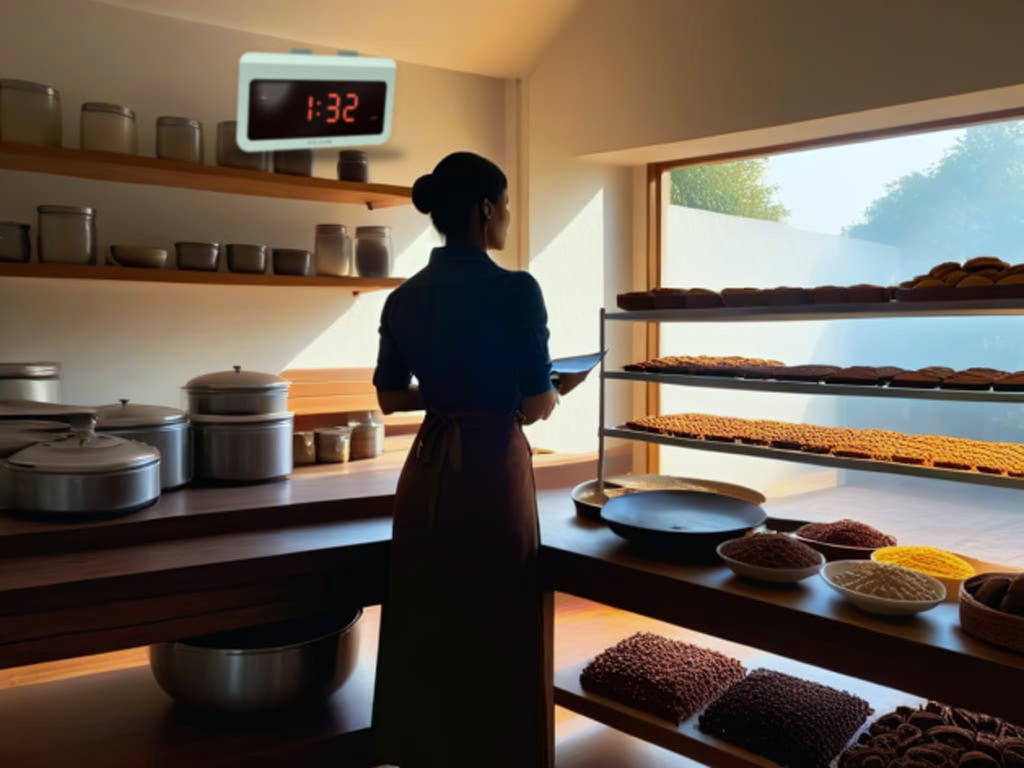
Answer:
1h32
